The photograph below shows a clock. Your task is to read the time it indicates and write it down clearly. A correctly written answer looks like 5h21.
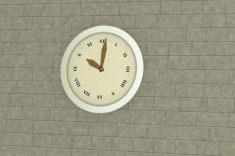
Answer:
10h01
